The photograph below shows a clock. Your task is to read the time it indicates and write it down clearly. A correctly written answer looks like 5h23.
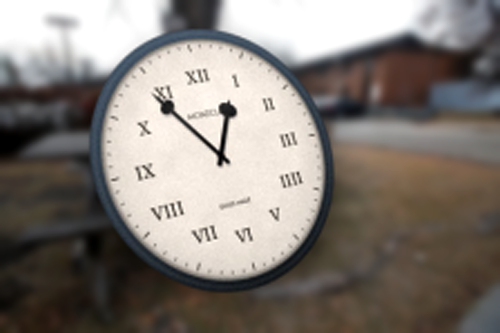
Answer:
12h54
